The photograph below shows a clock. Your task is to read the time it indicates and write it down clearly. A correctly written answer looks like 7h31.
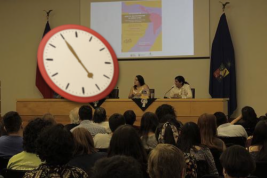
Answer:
4h55
